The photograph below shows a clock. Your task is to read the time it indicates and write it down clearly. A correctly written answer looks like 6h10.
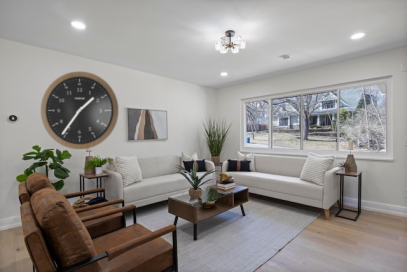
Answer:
1h36
